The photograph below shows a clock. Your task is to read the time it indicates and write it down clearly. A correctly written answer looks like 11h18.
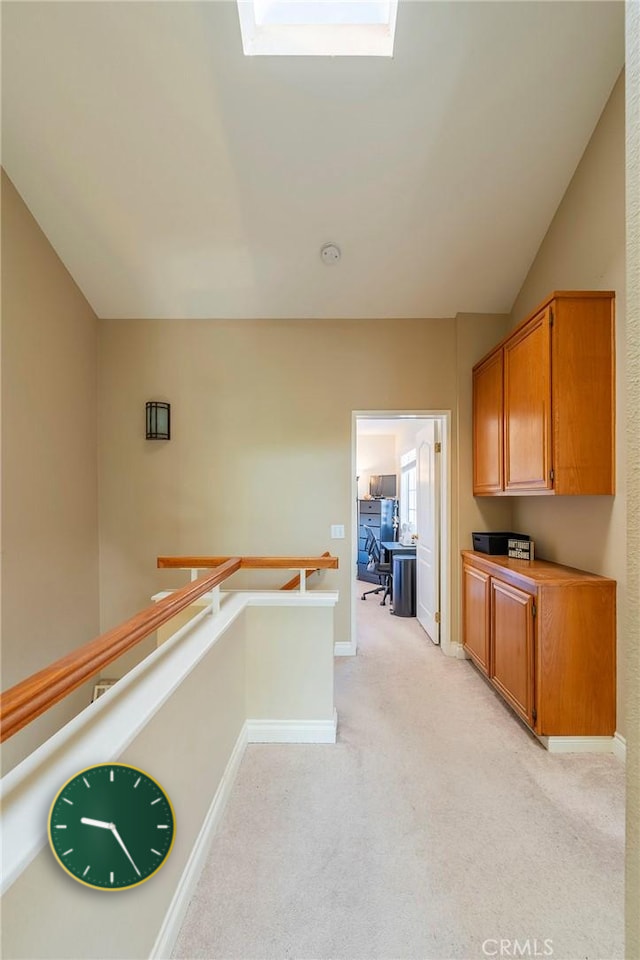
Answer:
9h25
